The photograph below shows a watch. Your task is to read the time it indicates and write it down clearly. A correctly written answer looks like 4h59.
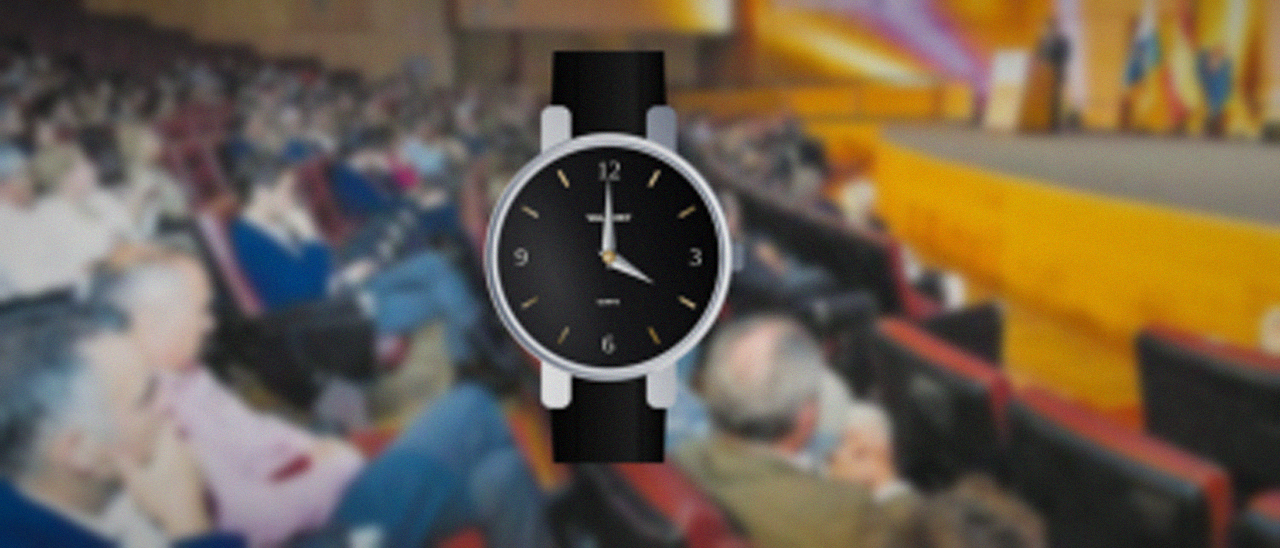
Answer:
4h00
